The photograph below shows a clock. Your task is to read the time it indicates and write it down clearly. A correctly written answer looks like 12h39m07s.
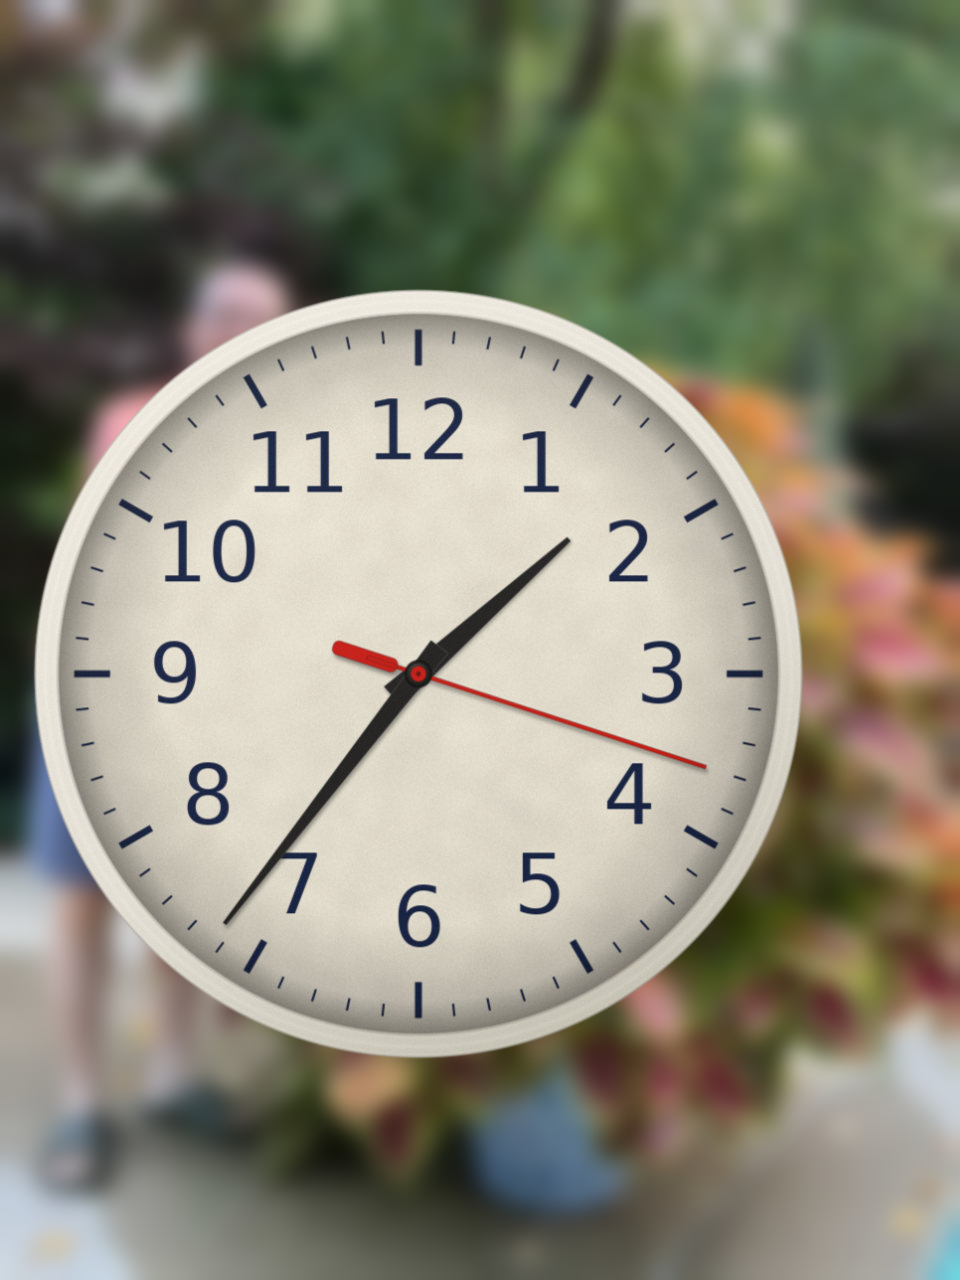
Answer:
1h36m18s
